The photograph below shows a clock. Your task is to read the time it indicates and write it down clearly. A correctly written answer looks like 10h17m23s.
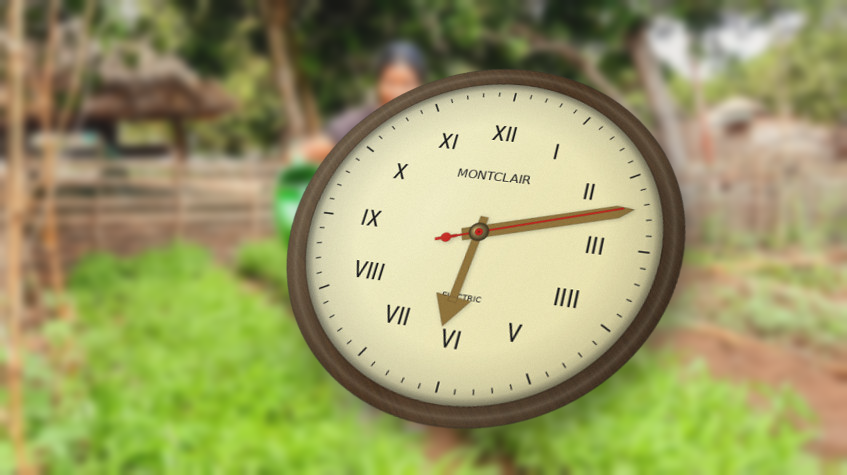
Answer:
6h12m12s
